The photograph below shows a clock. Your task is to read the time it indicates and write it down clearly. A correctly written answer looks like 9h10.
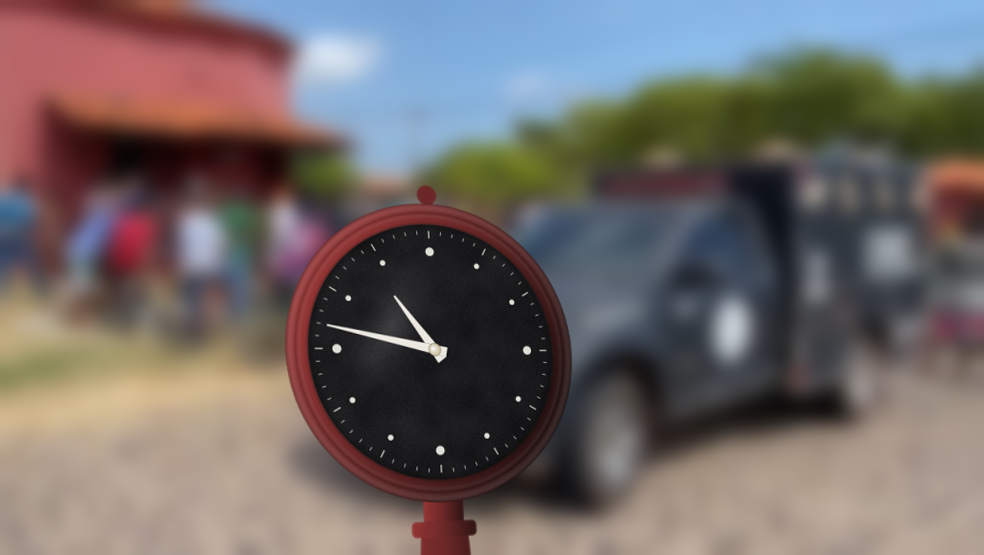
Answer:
10h47
